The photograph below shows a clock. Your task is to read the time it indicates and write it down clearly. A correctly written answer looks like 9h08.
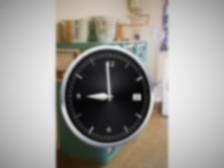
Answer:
8h59
